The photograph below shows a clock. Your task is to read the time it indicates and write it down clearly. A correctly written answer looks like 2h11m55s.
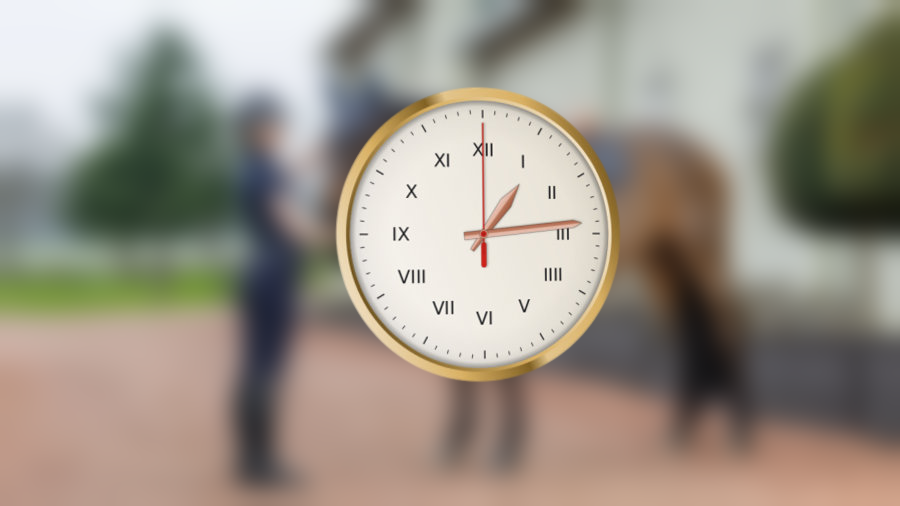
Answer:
1h14m00s
